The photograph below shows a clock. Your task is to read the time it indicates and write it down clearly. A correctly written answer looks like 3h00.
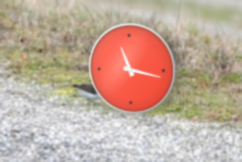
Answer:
11h17
